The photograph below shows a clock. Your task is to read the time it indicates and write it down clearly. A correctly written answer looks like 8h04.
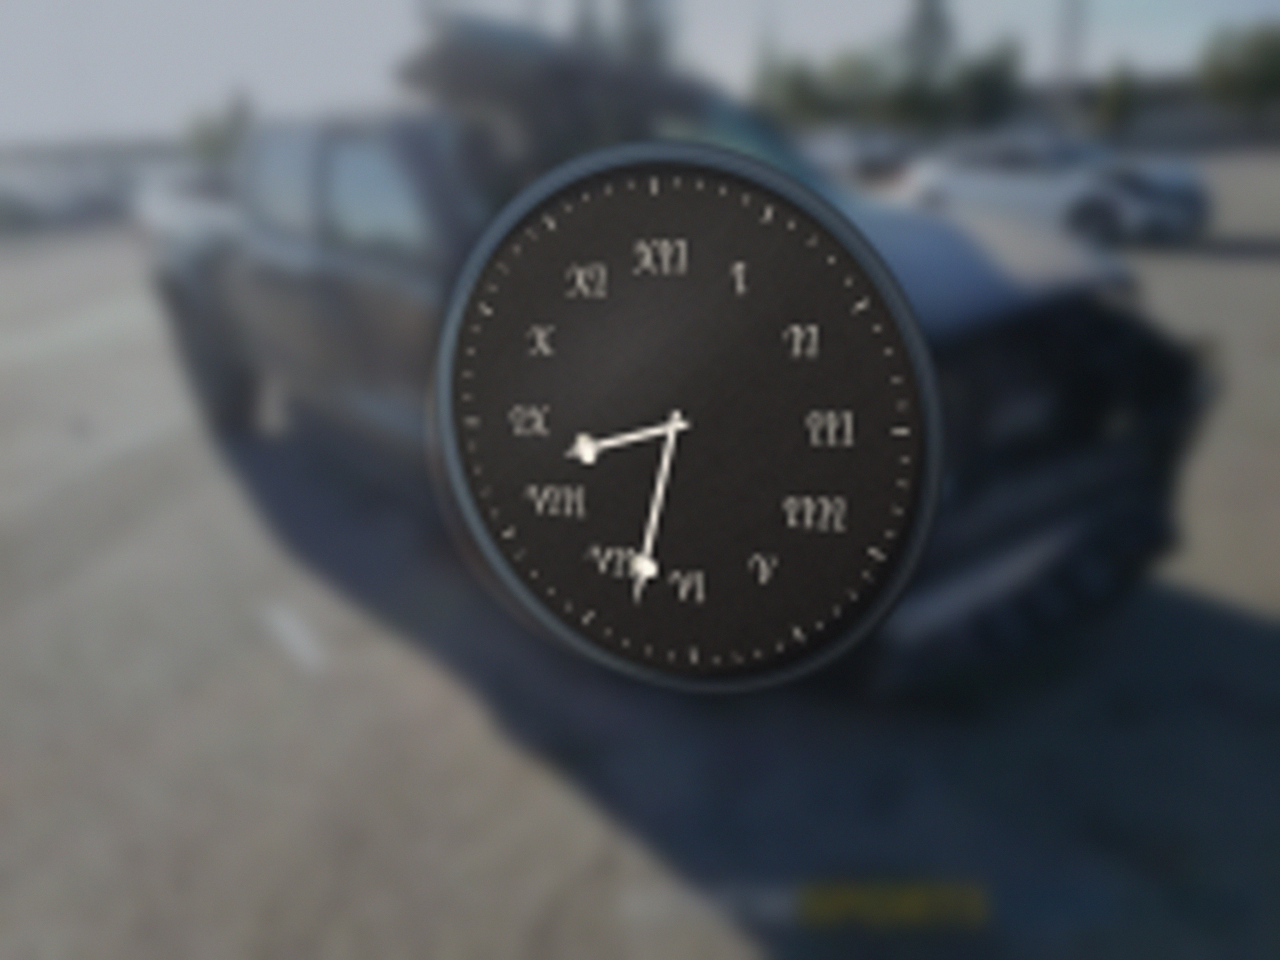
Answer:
8h33
